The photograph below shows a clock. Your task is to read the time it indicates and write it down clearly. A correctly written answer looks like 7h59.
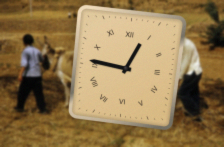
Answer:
12h46
